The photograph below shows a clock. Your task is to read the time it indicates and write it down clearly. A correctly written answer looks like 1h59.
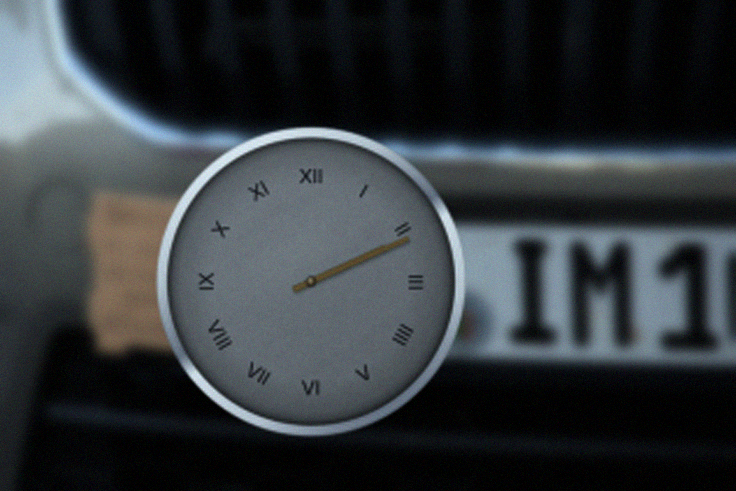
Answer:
2h11
